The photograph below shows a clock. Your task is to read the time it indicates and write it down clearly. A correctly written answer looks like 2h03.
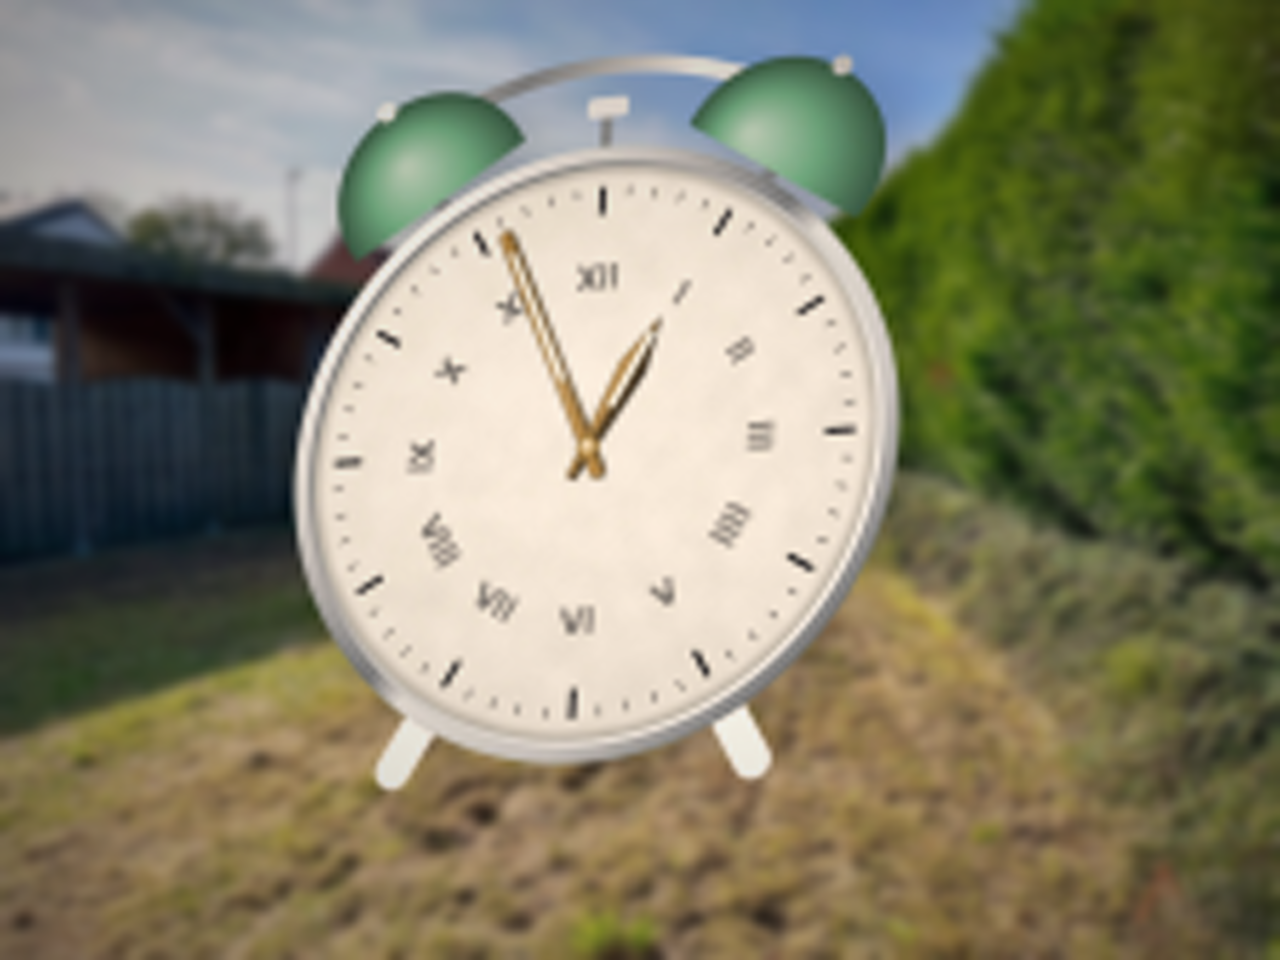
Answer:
12h56
